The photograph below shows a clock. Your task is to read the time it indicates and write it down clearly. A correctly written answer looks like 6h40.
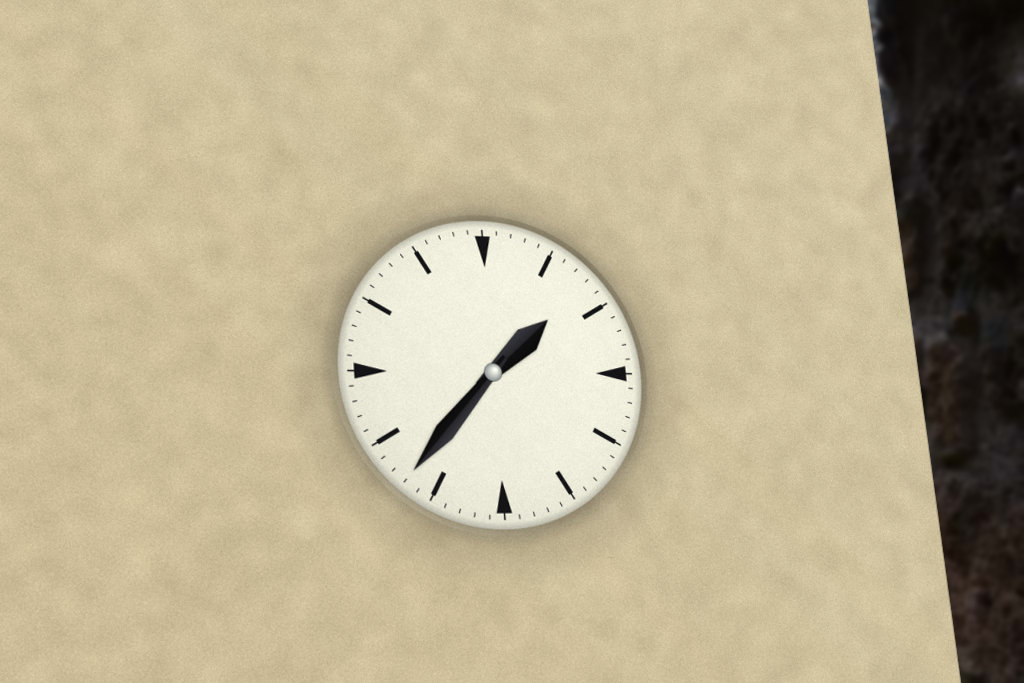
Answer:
1h37
